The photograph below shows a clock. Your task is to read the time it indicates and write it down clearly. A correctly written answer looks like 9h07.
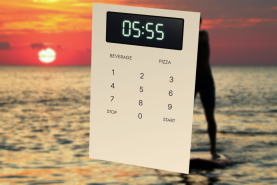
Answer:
5h55
